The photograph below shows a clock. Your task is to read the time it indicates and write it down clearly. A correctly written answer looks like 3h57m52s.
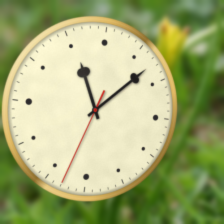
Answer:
11h07m33s
